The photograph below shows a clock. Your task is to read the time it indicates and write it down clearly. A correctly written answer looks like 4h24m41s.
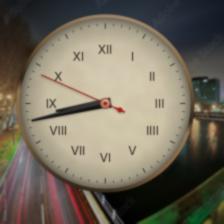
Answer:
8h42m49s
